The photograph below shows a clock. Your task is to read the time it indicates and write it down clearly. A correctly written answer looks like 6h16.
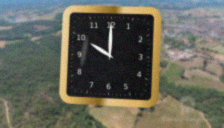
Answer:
10h00
